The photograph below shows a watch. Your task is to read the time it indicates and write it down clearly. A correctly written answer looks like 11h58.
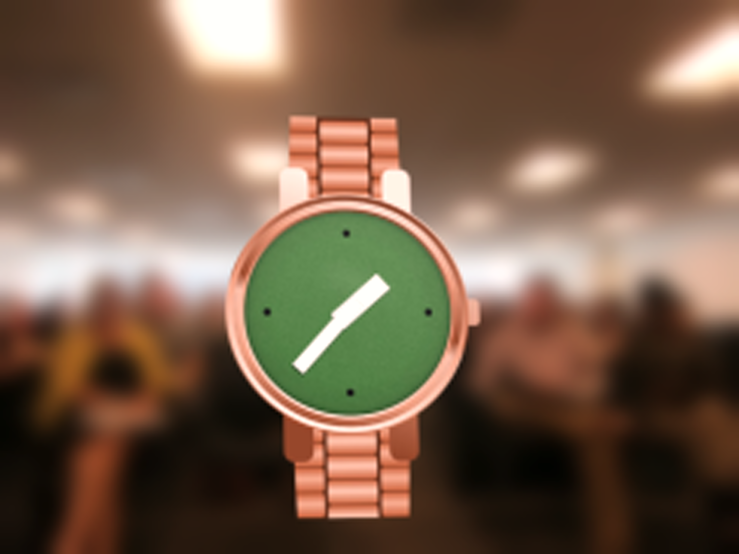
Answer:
1h37
